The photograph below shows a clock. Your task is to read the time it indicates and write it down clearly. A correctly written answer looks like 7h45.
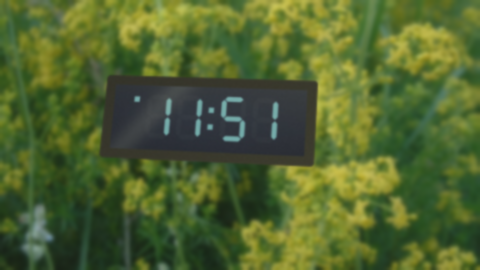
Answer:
11h51
